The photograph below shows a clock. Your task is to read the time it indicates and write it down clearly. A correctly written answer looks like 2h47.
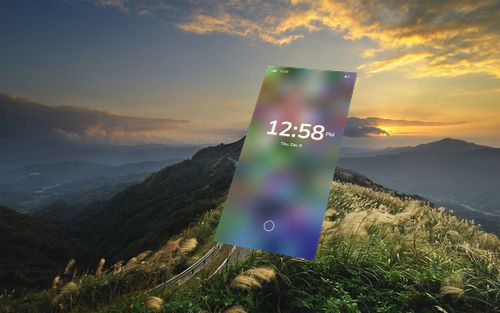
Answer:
12h58
